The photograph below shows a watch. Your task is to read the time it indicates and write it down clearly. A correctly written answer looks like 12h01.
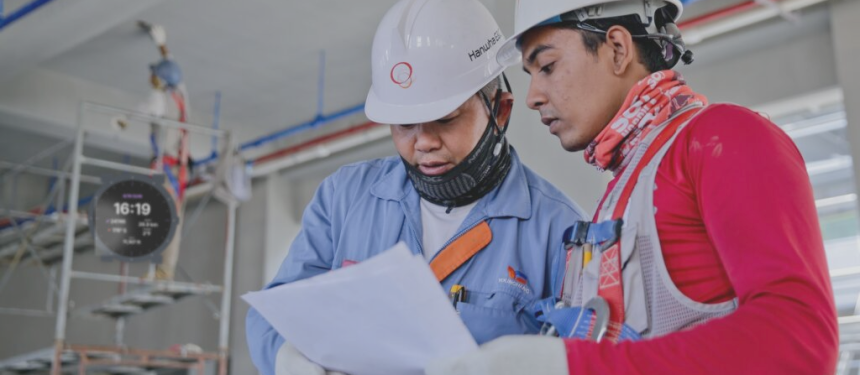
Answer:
16h19
